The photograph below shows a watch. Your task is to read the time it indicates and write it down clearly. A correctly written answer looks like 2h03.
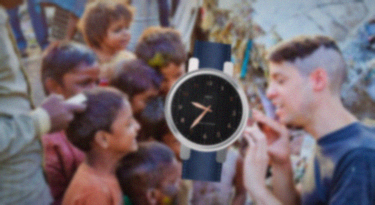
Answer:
9h36
